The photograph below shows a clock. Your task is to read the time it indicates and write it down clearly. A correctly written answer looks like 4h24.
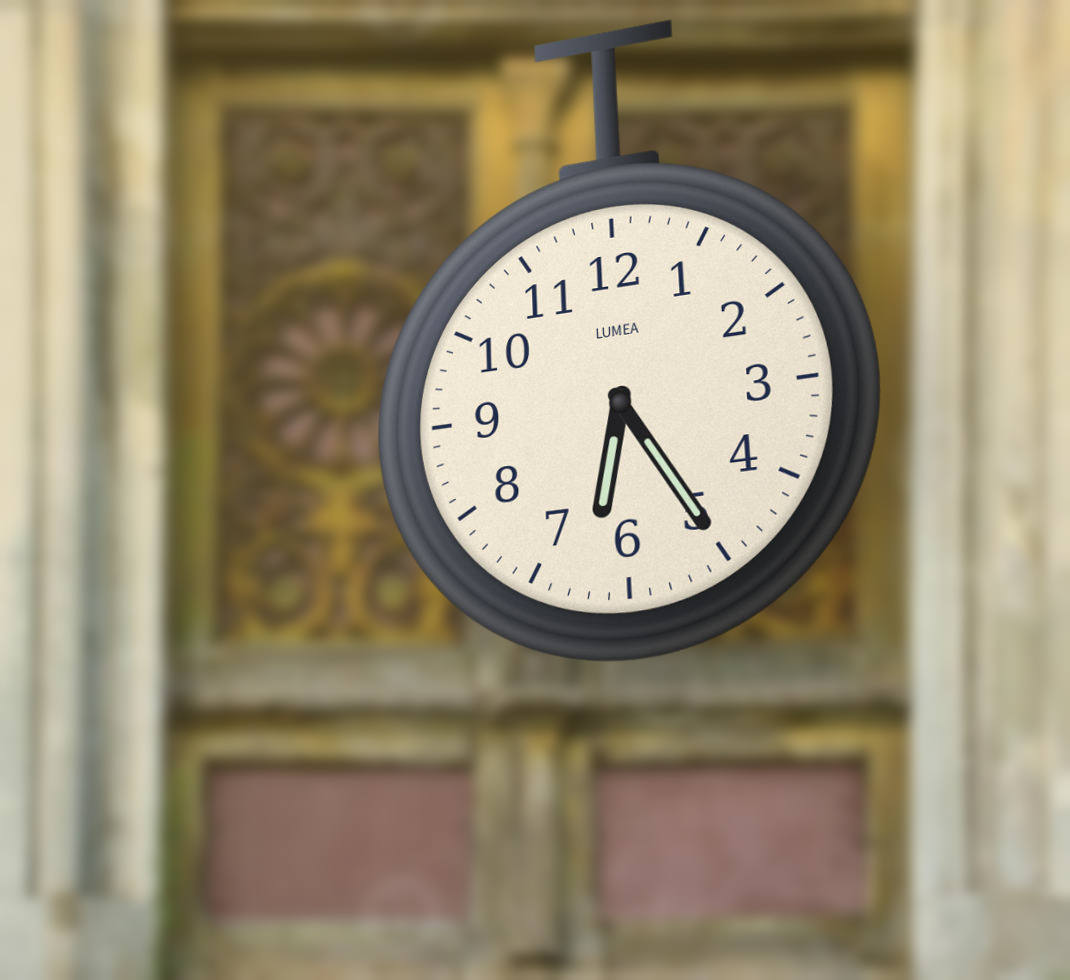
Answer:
6h25
